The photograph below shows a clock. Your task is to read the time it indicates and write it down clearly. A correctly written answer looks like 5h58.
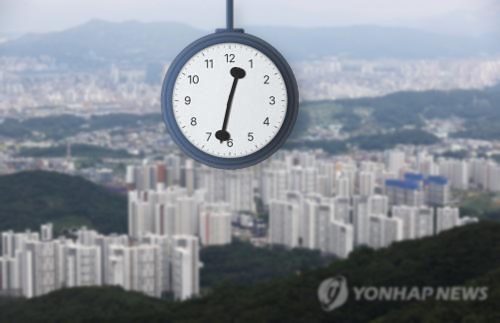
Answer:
12h32
